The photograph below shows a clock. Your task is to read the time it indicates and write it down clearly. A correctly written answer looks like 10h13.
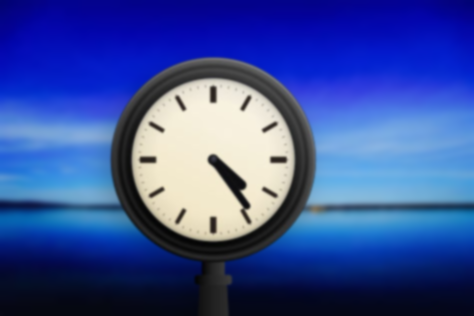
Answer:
4h24
